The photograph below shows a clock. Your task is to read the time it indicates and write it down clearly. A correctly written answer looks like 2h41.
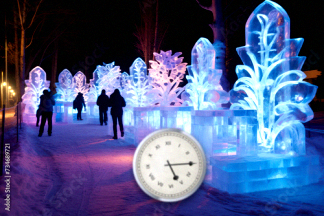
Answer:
5h15
